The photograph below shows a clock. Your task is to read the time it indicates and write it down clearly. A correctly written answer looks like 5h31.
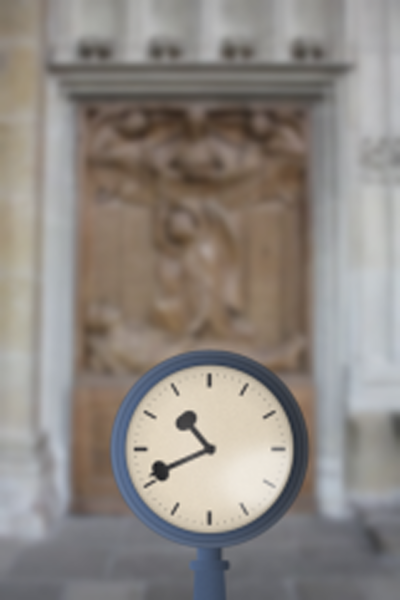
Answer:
10h41
